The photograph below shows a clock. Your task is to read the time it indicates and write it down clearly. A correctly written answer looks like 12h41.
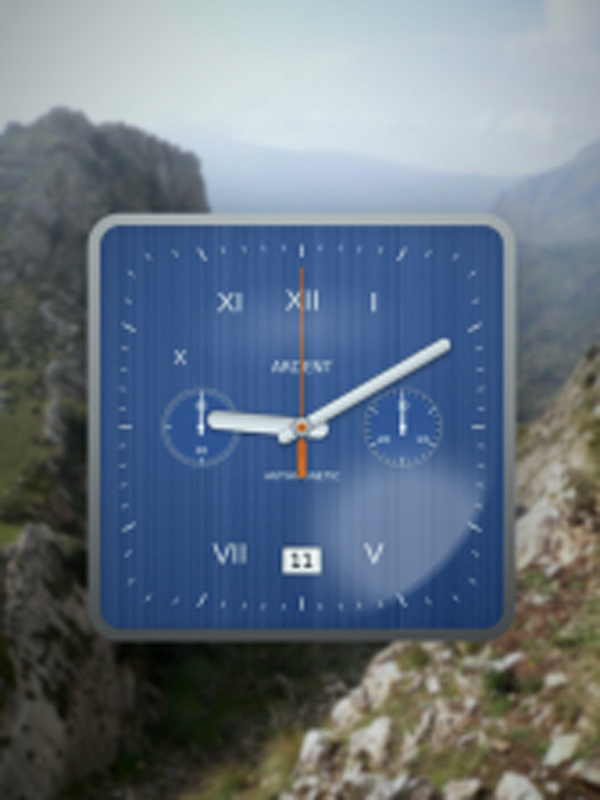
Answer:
9h10
